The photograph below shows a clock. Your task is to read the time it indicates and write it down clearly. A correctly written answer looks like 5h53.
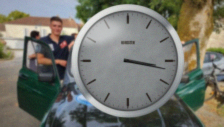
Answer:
3h17
